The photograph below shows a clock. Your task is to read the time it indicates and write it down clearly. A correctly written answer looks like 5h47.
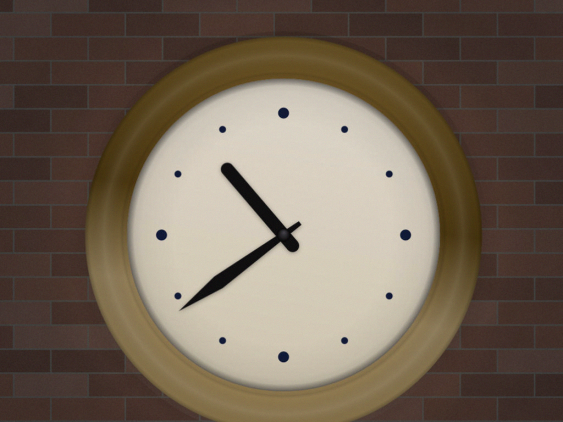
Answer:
10h39
